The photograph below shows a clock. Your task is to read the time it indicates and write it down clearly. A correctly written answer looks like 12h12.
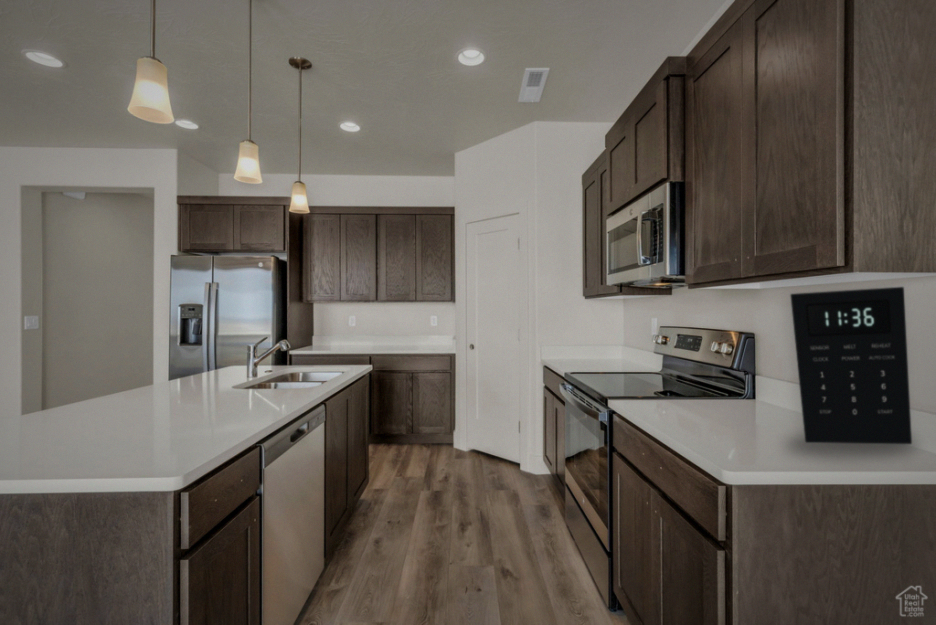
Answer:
11h36
